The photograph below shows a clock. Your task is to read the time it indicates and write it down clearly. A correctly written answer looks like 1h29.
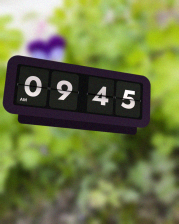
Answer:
9h45
